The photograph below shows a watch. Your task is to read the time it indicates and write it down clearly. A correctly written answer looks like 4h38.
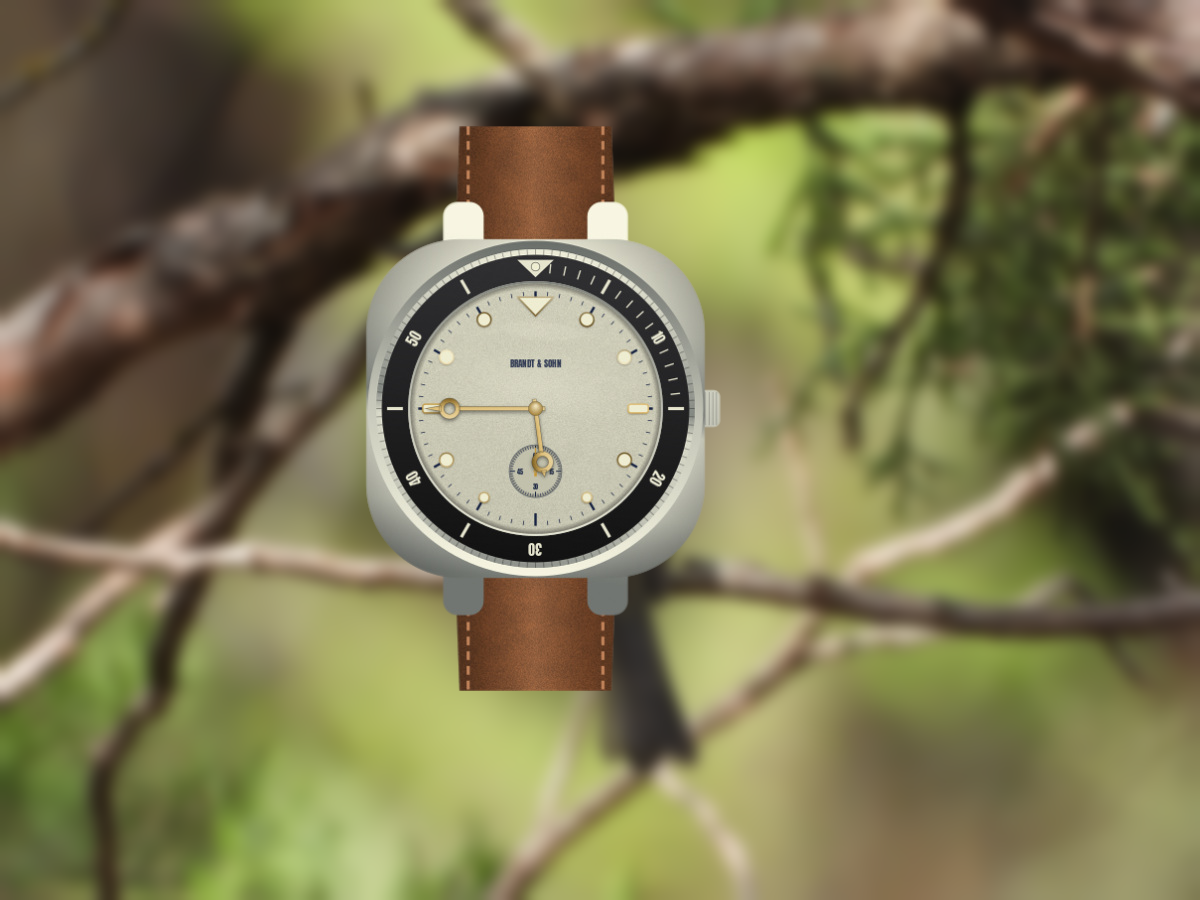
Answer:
5h45
